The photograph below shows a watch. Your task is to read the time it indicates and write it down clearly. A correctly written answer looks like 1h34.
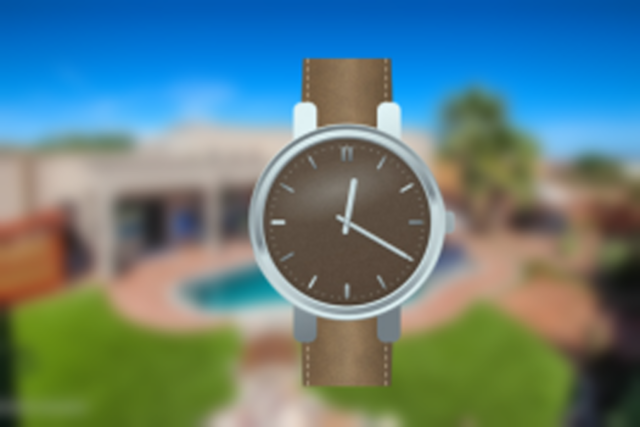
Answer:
12h20
